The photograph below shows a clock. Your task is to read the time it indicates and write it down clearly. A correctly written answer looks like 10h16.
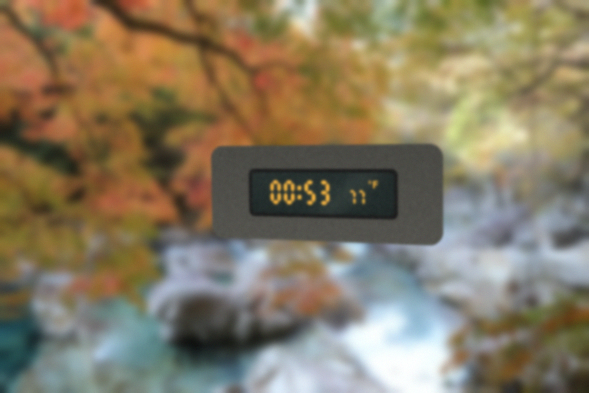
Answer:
0h53
